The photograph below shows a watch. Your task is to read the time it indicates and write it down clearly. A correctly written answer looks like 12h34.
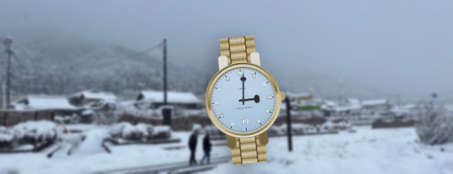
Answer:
3h01
